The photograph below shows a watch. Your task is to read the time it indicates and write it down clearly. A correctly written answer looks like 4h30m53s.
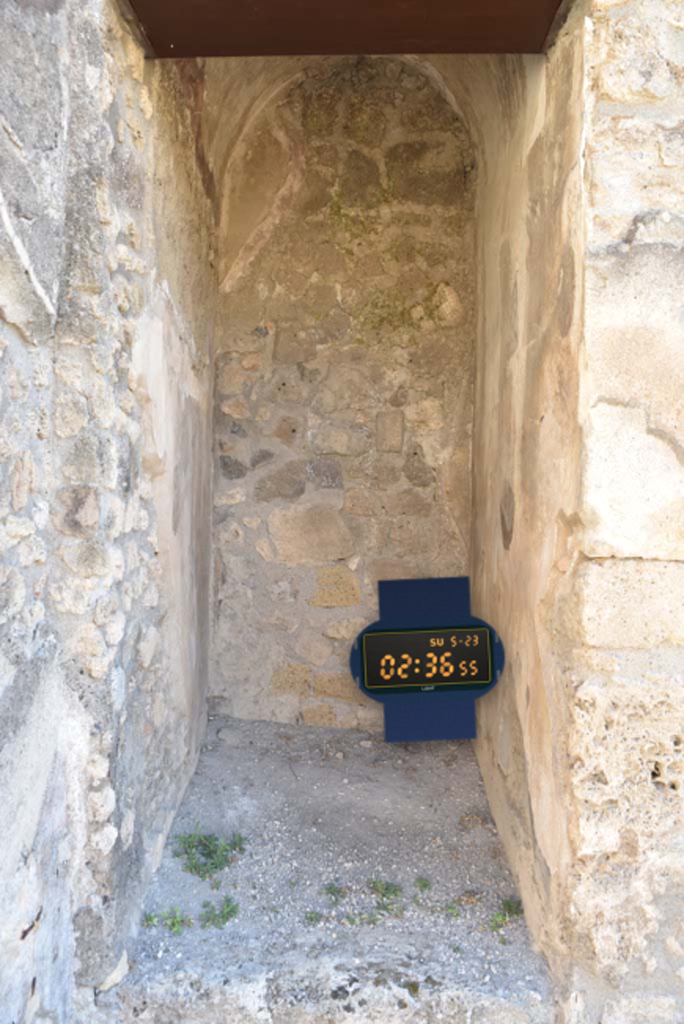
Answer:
2h36m55s
